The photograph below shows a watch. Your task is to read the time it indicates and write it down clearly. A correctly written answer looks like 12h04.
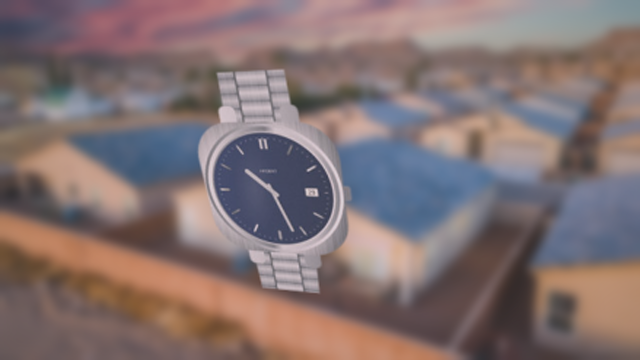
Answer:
10h27
